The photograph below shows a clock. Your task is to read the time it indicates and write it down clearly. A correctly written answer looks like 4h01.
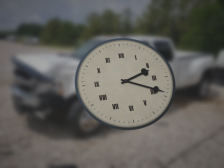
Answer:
2h19
